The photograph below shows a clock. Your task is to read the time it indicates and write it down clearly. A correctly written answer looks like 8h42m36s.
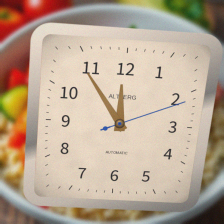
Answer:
11h54m11s
